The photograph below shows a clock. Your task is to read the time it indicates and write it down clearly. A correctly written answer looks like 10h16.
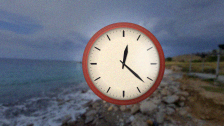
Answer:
12h22
